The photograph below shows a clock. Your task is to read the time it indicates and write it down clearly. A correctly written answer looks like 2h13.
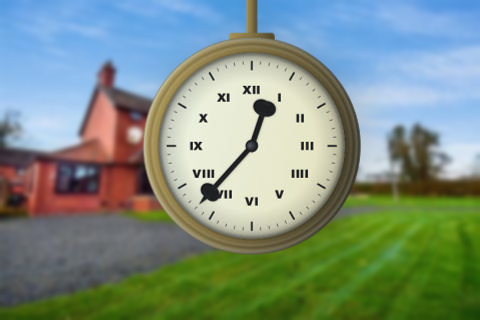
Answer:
12h37
